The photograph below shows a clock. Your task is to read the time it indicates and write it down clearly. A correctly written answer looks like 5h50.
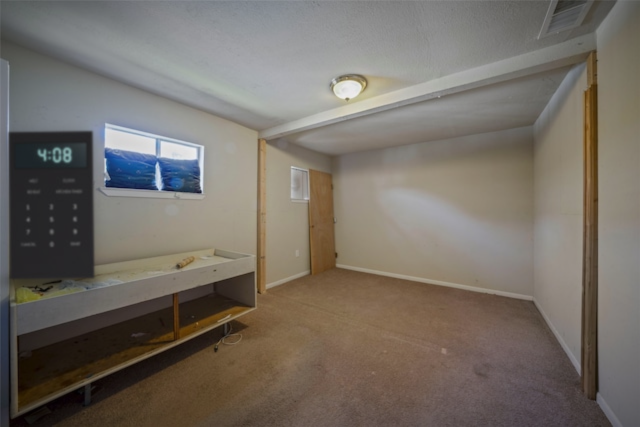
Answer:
4h08
